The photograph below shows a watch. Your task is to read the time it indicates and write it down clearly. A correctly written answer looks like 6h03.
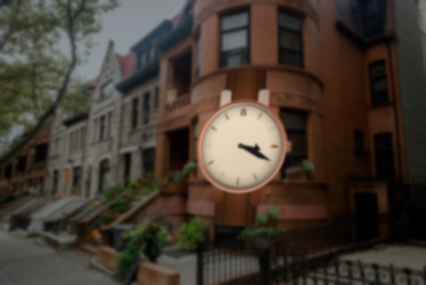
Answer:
3h19
